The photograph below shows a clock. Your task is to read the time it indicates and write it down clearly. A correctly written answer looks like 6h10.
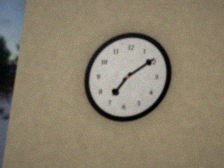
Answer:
7h09
